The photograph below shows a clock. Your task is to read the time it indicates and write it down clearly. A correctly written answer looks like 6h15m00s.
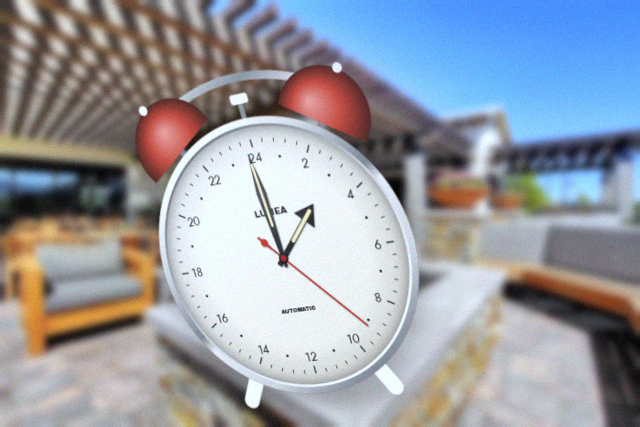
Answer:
2h59m23s
